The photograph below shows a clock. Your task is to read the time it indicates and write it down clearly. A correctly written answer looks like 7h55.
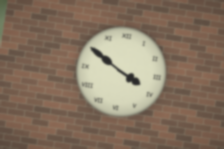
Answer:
3h50
